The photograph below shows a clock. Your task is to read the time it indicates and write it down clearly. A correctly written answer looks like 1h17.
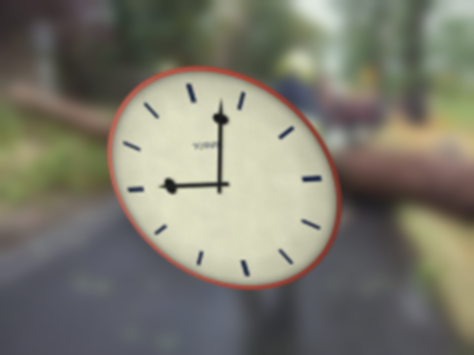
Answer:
9h03
